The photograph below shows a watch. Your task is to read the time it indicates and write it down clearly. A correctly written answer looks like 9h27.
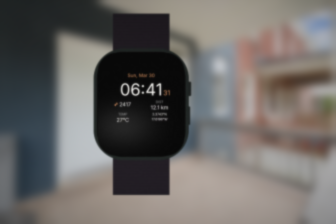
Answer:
6h41
